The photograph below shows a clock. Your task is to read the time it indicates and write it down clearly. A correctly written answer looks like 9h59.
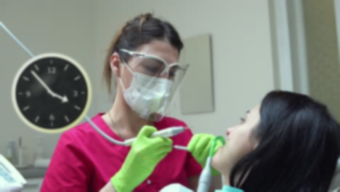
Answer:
3h53
